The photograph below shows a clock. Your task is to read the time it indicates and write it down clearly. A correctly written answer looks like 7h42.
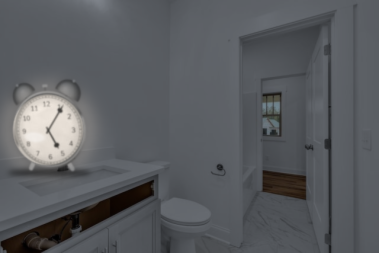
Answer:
5h06
